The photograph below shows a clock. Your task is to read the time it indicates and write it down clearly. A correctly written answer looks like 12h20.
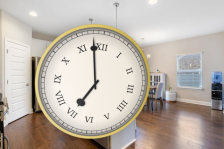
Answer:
6h58
